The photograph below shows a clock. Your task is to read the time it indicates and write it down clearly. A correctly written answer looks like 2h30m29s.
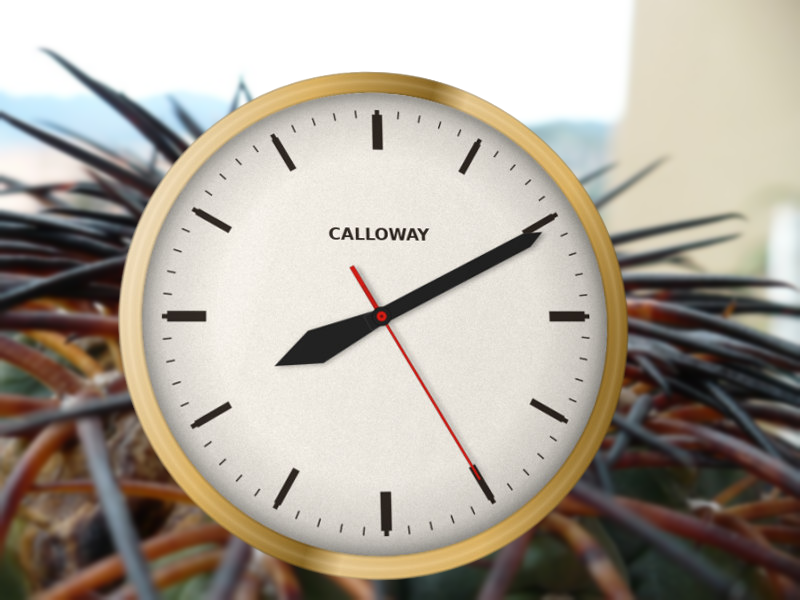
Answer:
8h10m25s
